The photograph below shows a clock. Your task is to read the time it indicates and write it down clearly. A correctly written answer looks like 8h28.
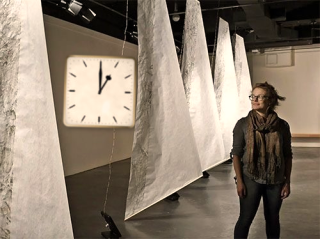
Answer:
1h00
